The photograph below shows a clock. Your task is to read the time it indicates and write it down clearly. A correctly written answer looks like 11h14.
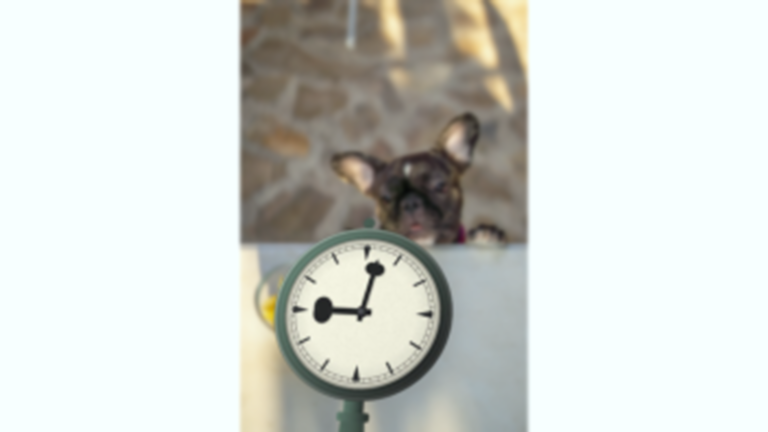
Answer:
9h02
